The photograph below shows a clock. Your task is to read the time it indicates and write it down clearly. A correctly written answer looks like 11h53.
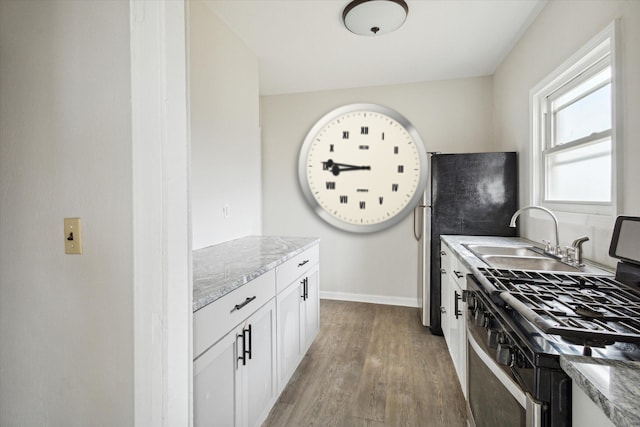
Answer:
8h46
